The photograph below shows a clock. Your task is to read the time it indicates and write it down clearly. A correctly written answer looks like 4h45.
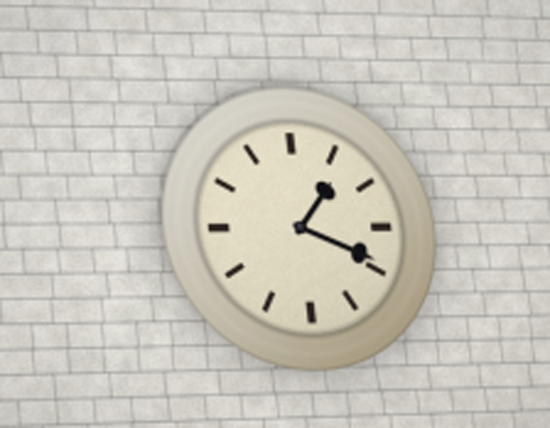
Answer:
1h19
